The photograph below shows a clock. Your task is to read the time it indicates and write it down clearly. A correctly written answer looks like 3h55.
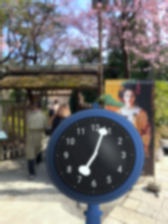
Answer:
7h03
